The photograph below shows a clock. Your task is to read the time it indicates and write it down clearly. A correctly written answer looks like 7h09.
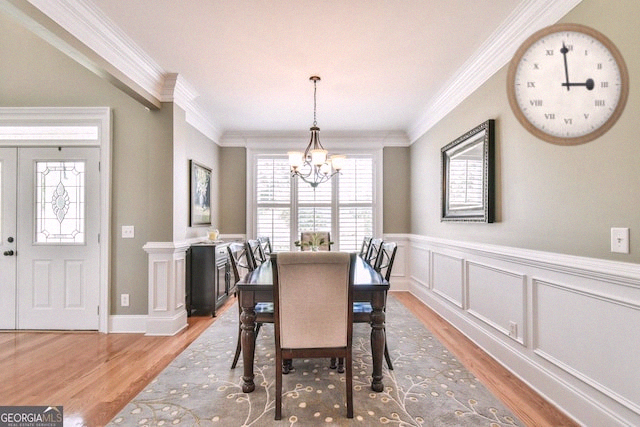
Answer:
2h59
